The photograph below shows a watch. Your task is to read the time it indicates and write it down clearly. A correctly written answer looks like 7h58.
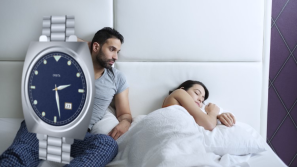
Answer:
2h28
